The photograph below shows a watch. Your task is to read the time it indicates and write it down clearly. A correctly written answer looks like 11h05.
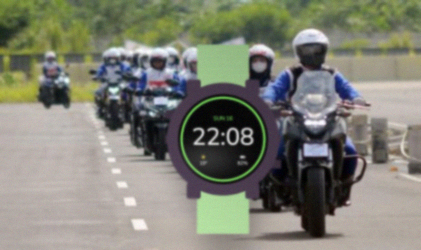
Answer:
22h08
